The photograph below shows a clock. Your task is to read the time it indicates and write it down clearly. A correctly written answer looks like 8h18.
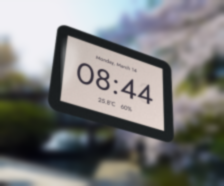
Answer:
8h44
